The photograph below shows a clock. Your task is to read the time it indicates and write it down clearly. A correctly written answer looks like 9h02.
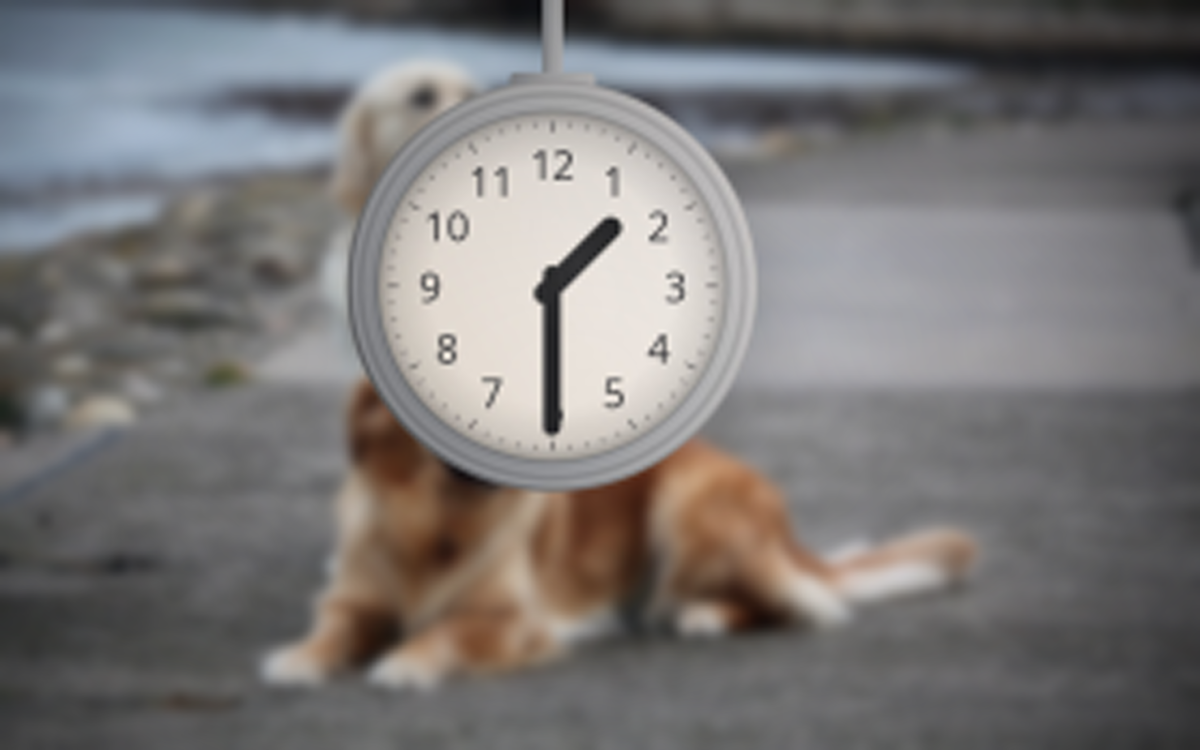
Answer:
1h30
